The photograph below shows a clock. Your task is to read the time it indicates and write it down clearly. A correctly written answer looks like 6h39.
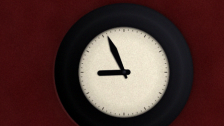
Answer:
8h56
